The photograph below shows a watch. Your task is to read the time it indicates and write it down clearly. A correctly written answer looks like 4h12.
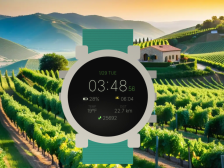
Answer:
3h48
